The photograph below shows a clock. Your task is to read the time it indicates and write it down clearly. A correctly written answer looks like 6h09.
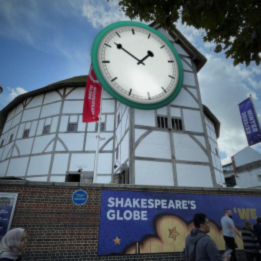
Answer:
1h52
